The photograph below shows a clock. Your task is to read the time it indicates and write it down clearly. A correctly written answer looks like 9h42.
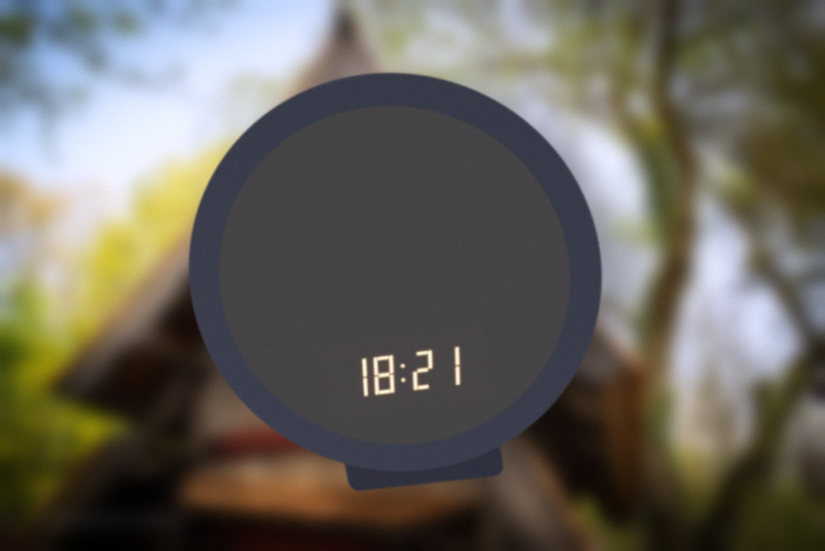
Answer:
18h21
